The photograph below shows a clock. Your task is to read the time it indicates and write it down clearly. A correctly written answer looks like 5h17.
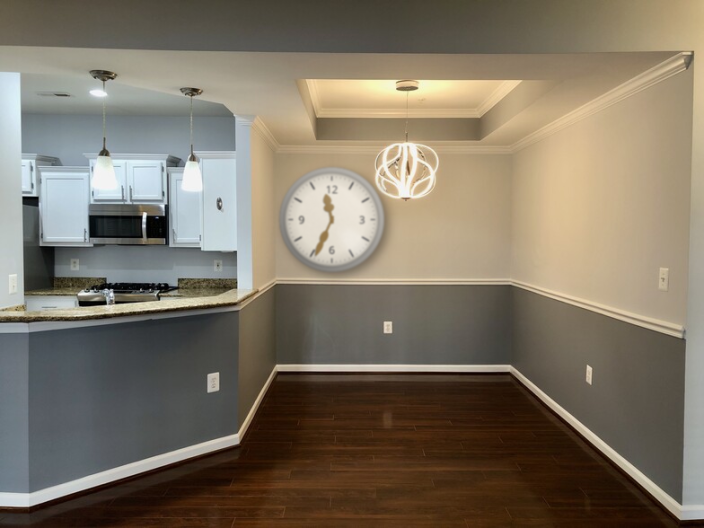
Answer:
11h34
